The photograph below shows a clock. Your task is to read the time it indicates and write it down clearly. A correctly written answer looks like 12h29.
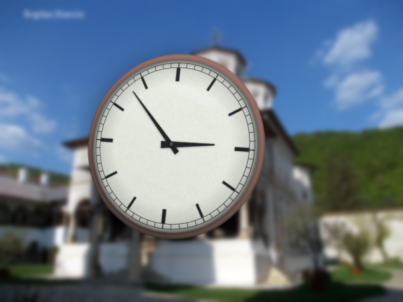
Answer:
2h53
